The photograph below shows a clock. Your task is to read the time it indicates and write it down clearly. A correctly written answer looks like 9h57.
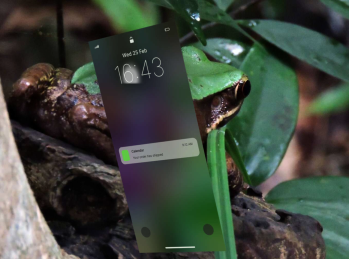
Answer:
16h43
